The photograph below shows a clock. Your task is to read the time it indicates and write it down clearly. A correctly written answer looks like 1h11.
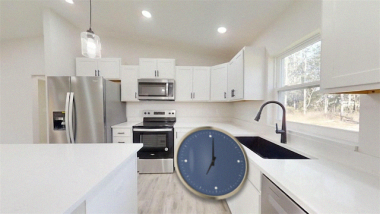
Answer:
7h01
